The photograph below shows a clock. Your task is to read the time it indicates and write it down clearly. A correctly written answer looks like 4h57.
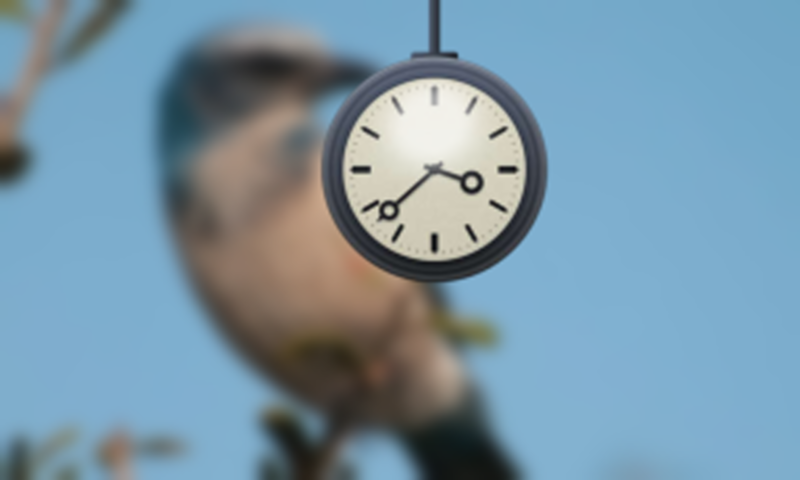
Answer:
3h38
